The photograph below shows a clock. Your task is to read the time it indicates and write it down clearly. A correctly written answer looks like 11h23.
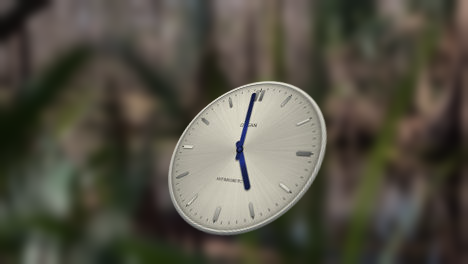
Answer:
4h59
